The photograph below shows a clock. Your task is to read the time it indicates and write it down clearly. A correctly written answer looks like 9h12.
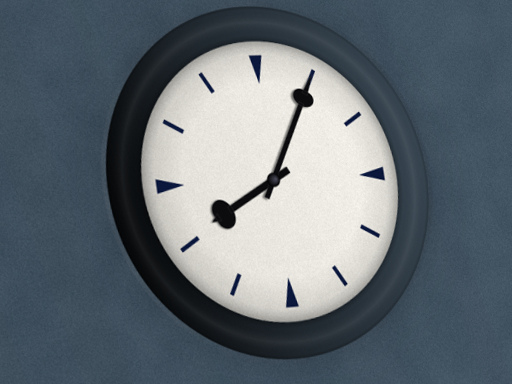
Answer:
8h05
